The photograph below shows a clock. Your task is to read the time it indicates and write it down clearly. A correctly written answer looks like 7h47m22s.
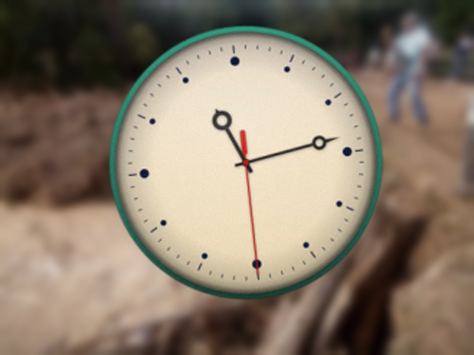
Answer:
11h13m30s
